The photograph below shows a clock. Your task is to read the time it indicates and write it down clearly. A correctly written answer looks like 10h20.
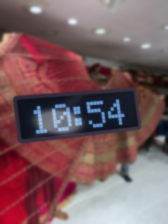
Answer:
10h54
